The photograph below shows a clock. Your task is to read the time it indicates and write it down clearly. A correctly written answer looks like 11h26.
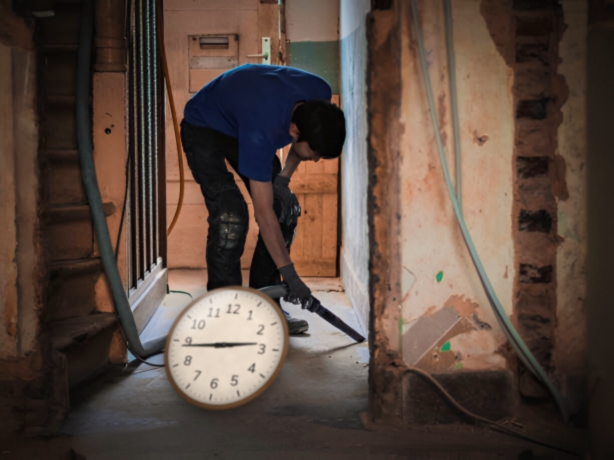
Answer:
2h44
